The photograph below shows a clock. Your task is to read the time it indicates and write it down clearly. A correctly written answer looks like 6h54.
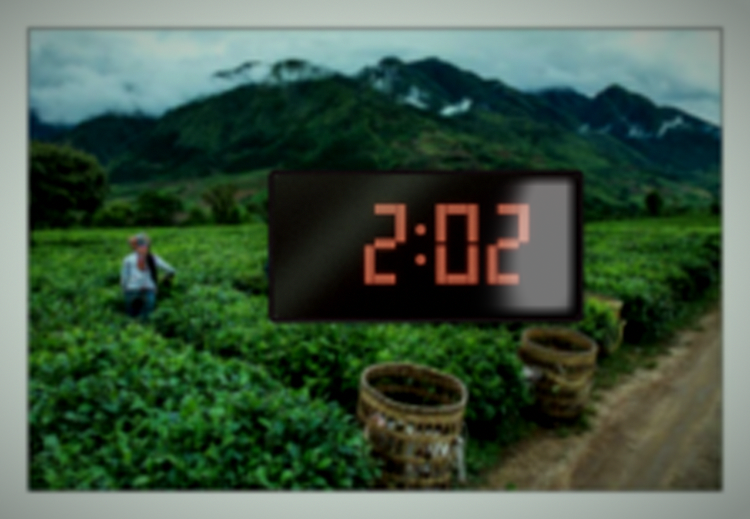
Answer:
2h02
